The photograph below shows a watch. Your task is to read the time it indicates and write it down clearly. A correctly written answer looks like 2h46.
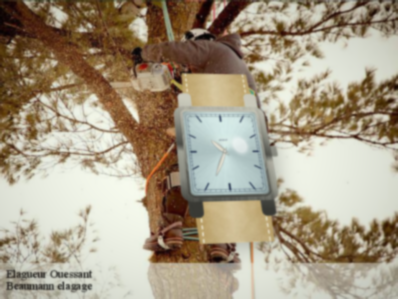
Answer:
10h34
